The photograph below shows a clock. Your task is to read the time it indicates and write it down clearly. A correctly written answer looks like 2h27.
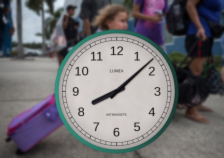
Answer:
8h08
